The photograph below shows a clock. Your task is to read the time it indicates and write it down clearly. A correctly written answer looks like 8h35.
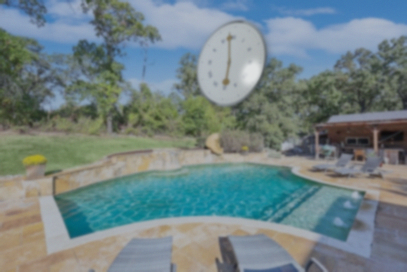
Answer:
5h58
